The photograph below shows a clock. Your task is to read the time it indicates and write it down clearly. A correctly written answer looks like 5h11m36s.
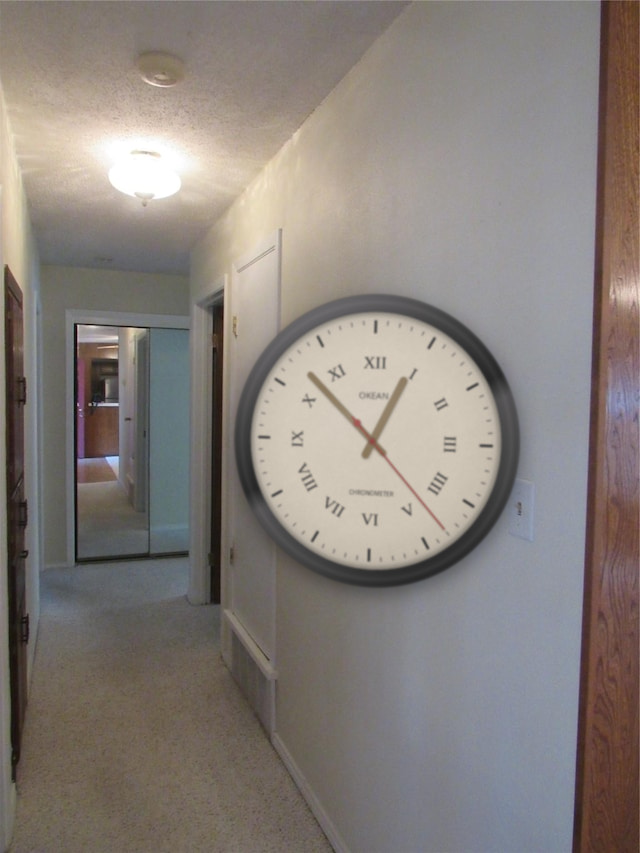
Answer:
12h52m23s
